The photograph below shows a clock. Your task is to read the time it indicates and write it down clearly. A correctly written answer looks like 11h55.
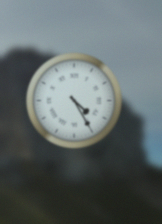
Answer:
4h25
